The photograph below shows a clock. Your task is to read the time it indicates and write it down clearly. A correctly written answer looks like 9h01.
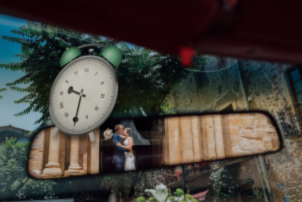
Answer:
9h30
